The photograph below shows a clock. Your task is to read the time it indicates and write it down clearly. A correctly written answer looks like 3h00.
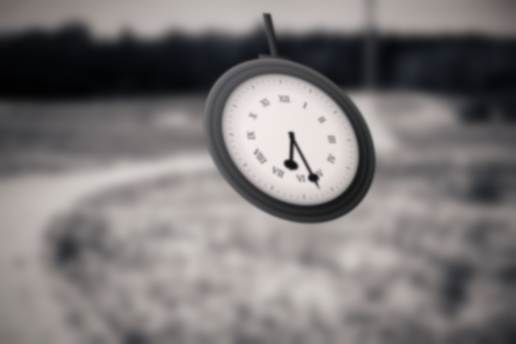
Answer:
6h27
